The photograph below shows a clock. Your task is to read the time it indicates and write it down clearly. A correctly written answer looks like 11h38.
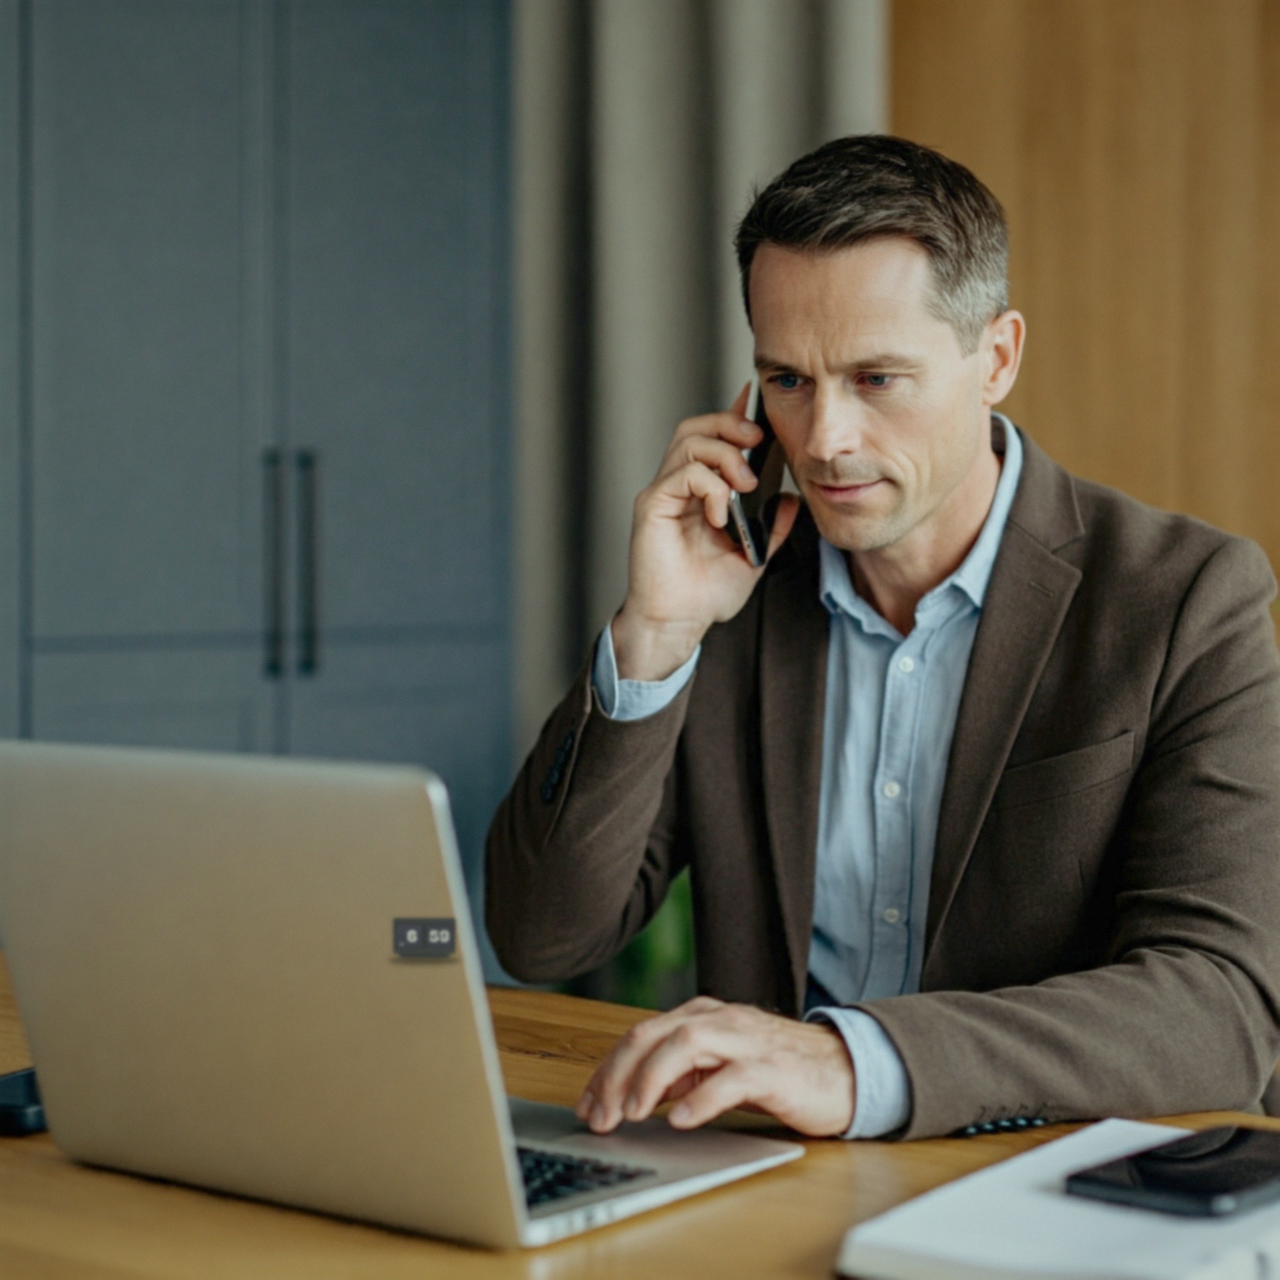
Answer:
6h59
